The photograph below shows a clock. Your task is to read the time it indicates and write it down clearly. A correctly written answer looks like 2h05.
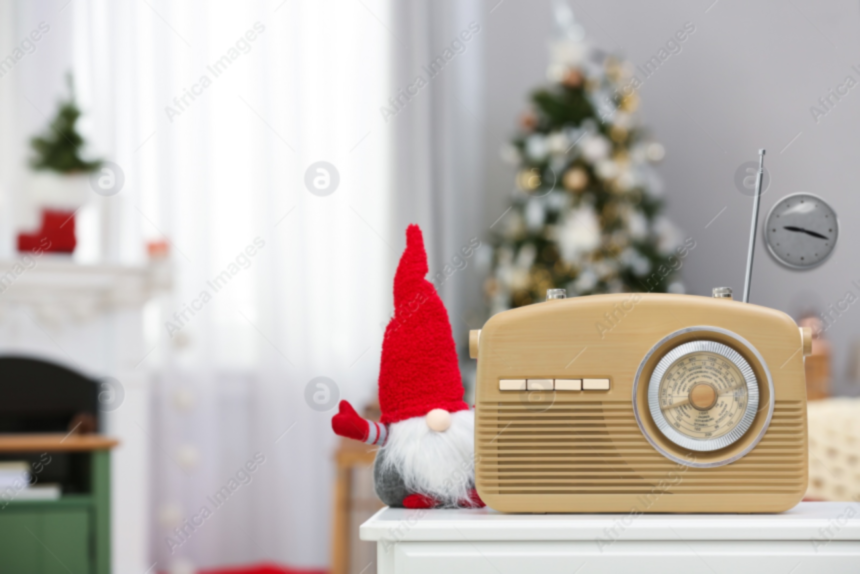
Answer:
9h18
